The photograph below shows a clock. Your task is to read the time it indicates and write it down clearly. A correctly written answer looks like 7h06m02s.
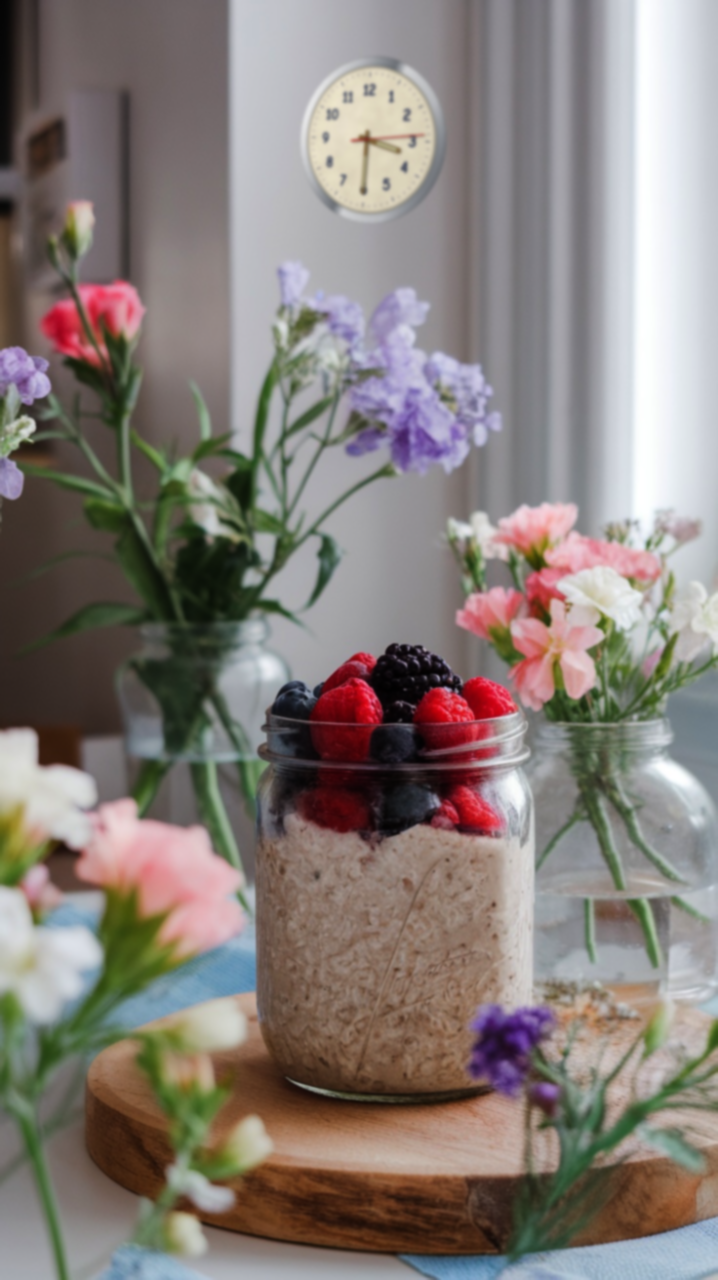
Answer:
3h30m14s
